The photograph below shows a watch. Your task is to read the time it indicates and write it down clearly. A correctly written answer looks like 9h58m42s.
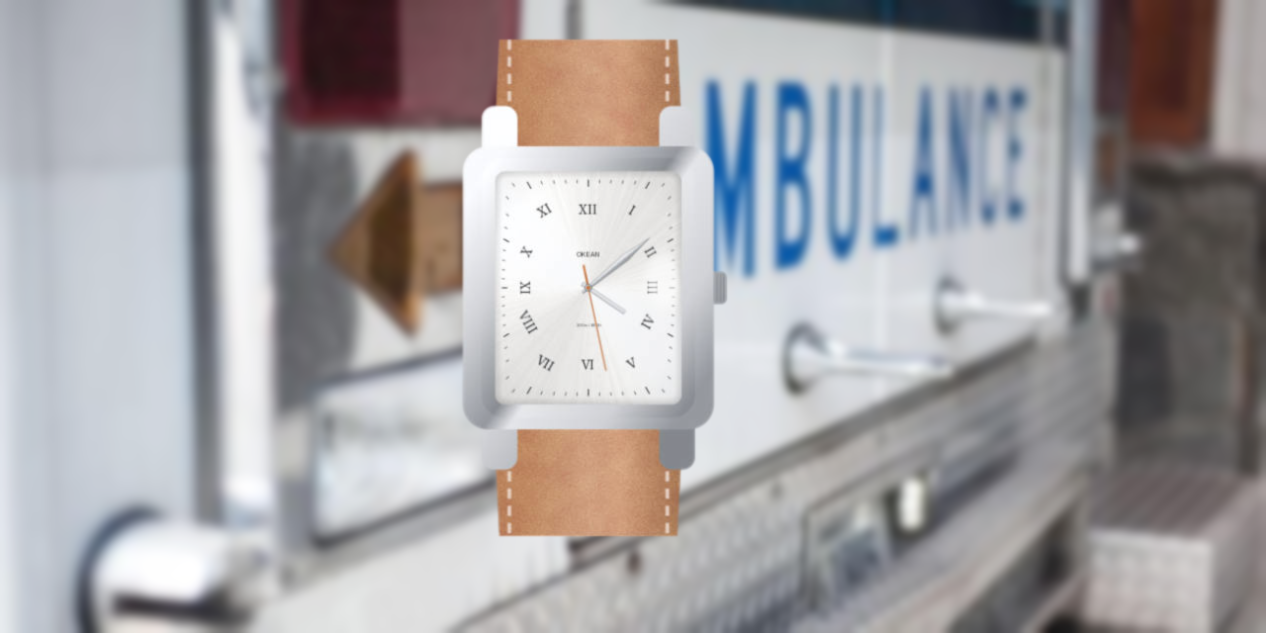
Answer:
4h08m28s
